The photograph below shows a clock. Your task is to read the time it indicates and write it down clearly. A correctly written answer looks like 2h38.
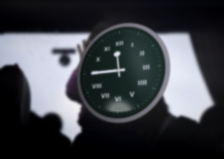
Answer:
11h45
